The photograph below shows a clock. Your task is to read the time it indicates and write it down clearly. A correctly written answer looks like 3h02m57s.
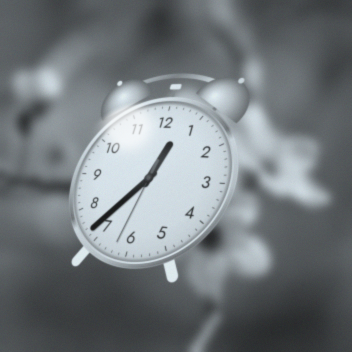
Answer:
12h36m32s
